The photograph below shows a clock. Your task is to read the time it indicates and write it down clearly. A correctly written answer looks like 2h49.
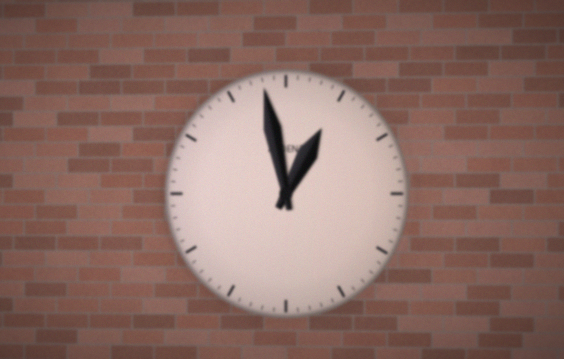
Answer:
12h58
